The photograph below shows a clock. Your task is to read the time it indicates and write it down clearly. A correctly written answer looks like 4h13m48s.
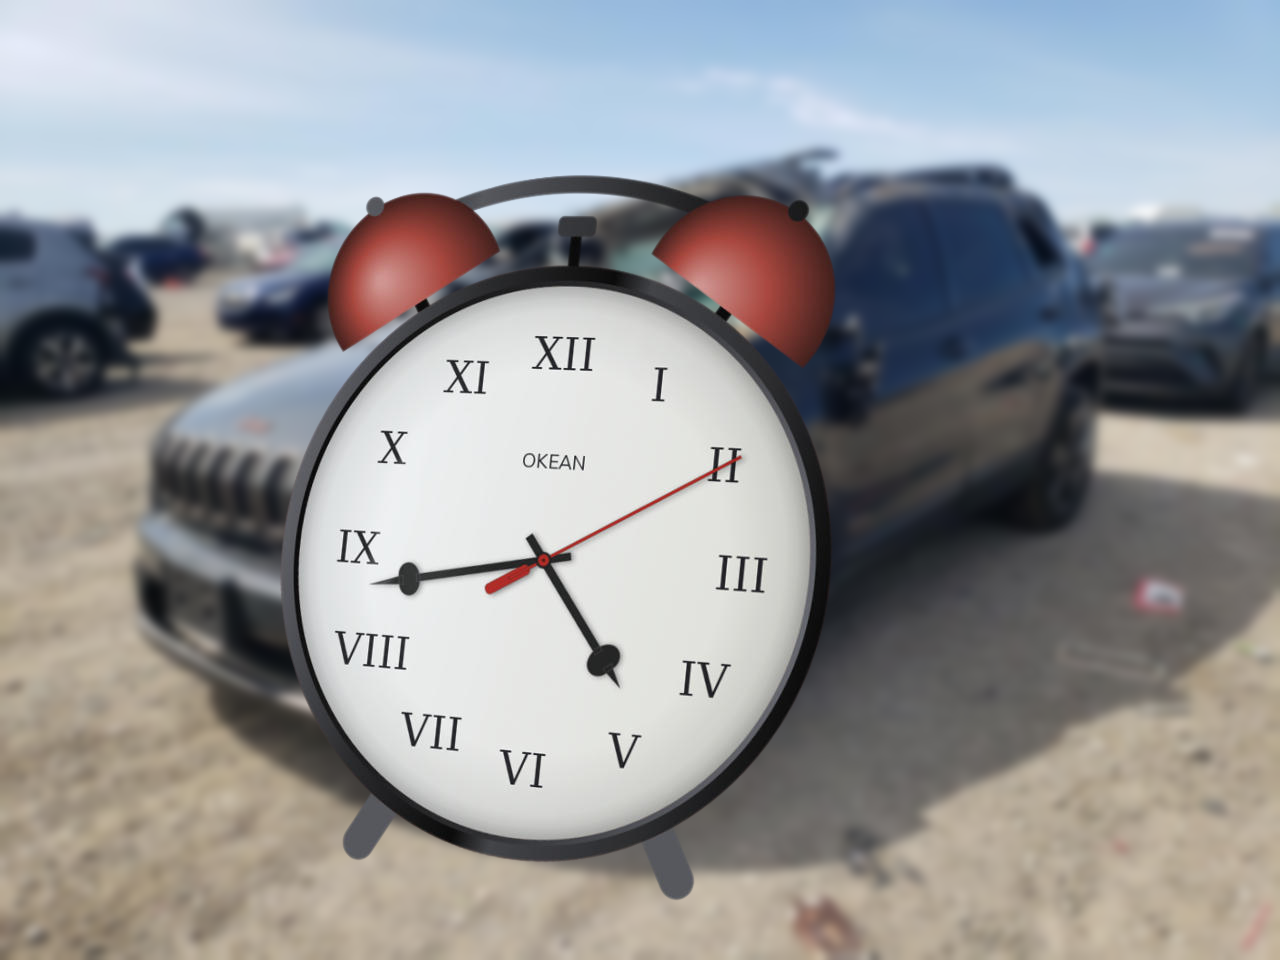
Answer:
4h43m10s
